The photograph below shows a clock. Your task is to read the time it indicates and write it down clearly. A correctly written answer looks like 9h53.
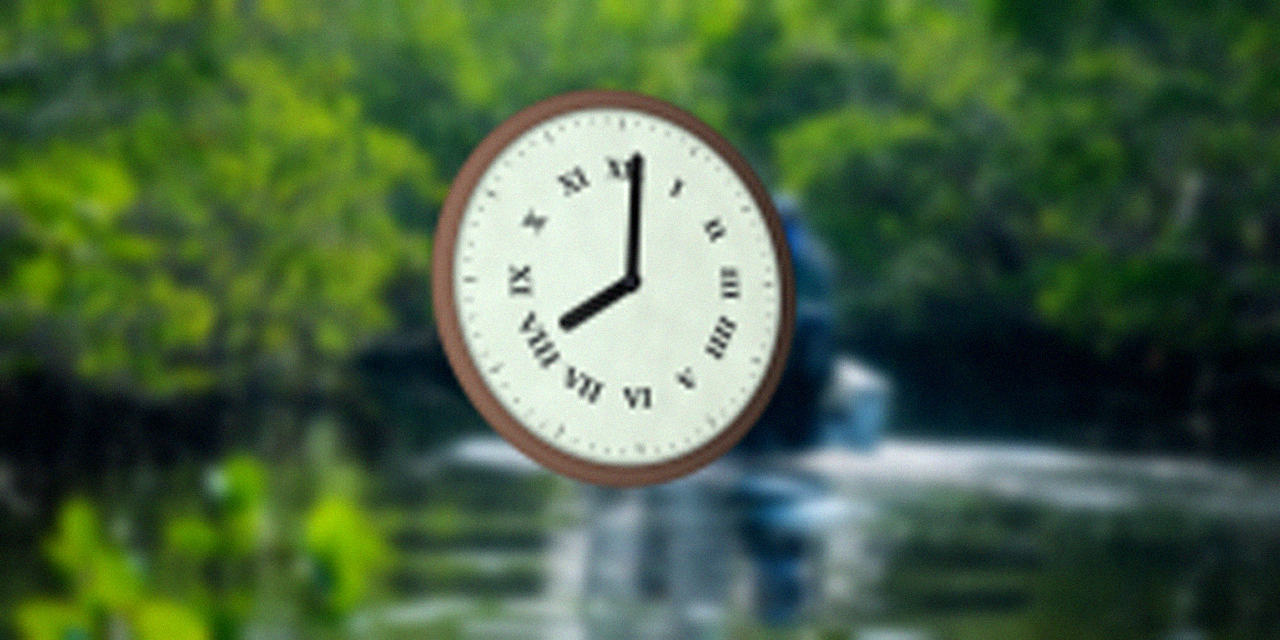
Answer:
8h01
